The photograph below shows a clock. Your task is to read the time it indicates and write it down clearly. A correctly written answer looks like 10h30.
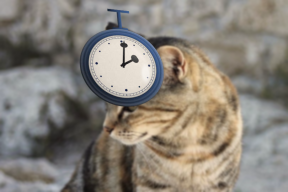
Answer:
2h01
